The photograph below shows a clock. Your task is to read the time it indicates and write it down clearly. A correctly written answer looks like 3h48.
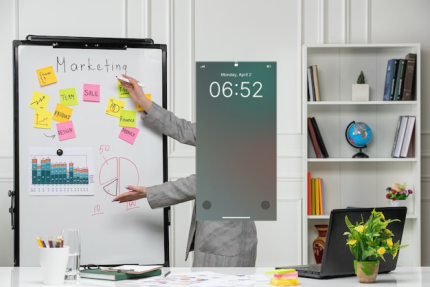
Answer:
6h52
